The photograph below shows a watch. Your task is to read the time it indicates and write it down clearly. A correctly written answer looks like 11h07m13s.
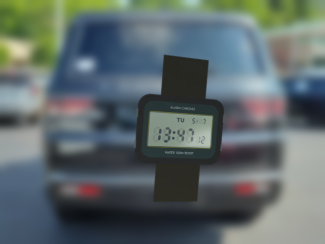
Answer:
13h47m12s
